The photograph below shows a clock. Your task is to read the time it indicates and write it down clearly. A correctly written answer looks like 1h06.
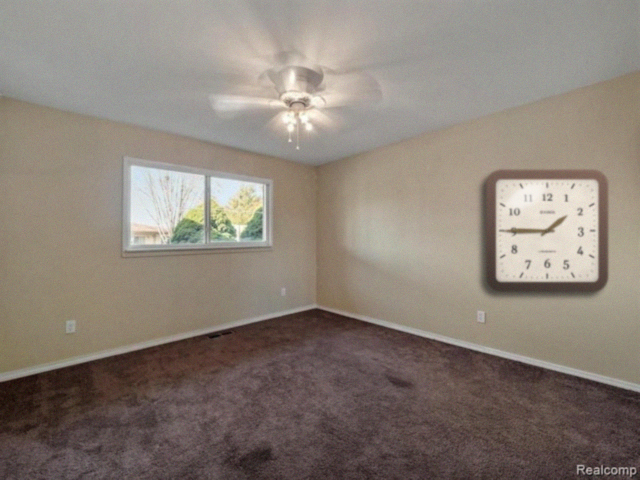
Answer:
1h45
